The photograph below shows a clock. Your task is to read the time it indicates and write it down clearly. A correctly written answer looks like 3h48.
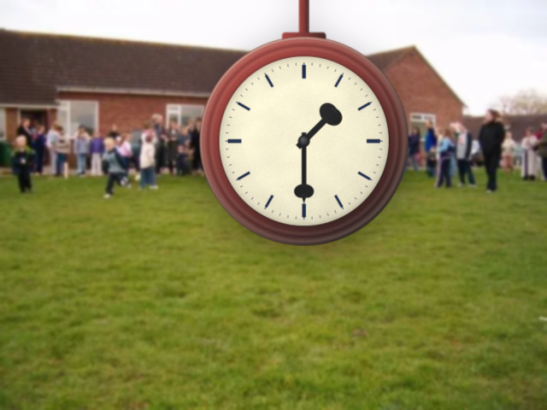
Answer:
1h30
